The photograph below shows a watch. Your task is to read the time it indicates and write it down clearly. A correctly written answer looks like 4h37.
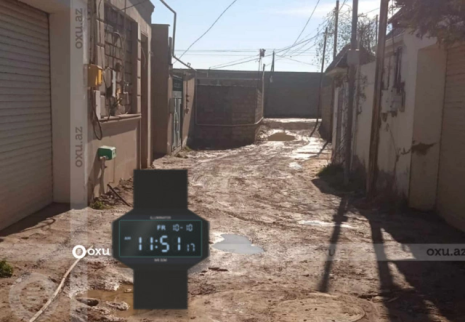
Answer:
11h51
